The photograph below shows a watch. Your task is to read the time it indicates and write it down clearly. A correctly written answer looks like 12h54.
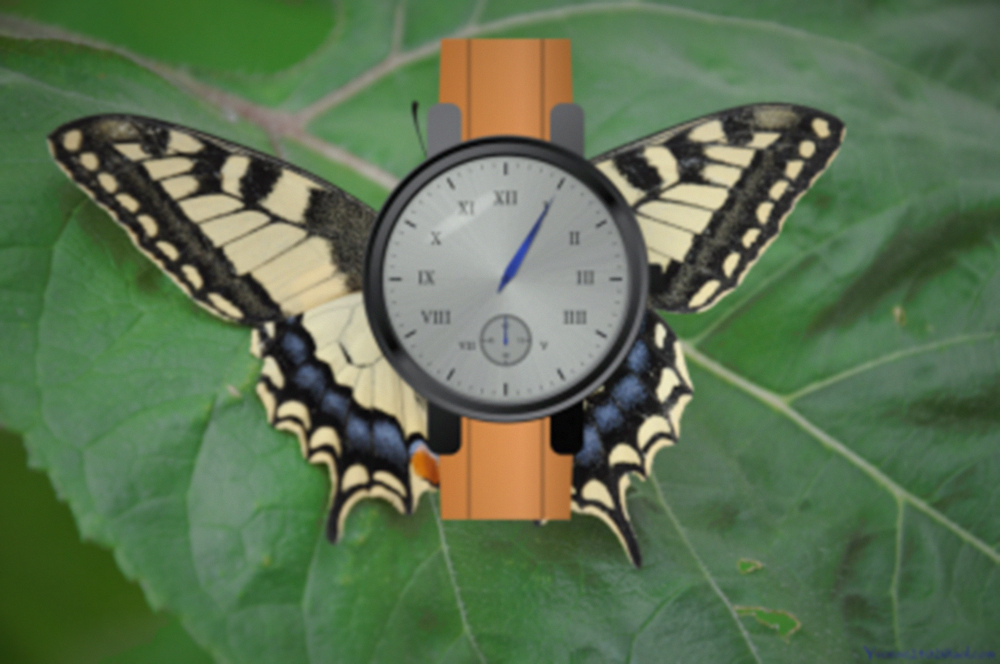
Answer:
1h05
